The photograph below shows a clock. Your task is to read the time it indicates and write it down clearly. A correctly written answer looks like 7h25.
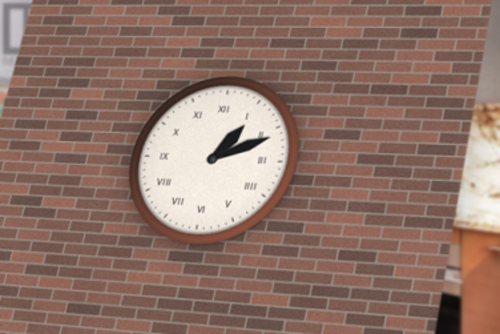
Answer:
1h11
